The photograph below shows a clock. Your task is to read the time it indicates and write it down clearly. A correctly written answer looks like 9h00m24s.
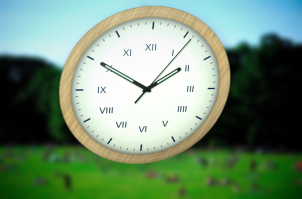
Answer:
1h50m06s
